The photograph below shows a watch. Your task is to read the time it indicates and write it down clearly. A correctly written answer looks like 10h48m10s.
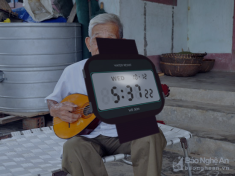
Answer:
5h37m22s
